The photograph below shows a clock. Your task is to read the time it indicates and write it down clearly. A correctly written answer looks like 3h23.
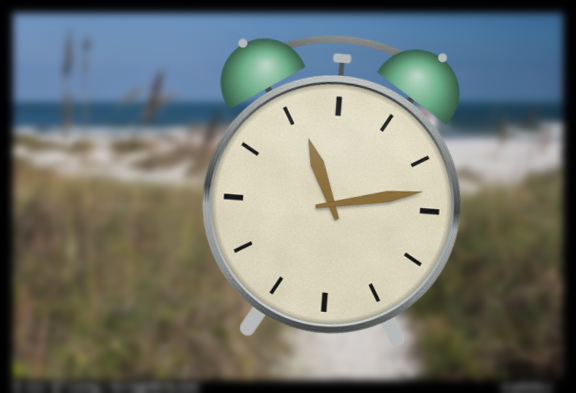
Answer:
11h13
